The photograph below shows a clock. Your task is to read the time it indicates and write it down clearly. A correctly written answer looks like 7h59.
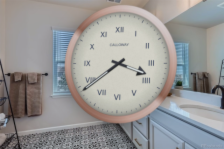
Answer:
3h39
